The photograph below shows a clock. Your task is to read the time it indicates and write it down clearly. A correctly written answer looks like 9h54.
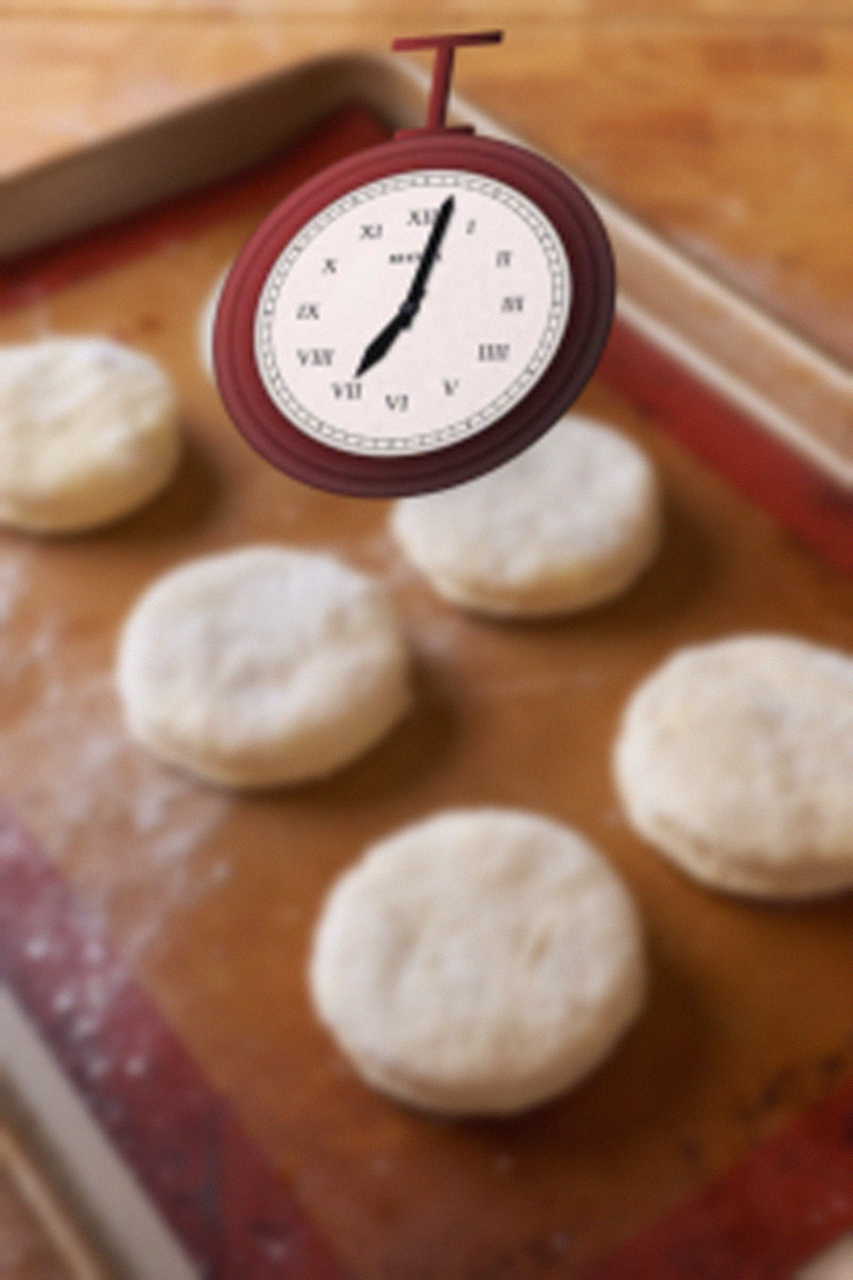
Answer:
7h02
